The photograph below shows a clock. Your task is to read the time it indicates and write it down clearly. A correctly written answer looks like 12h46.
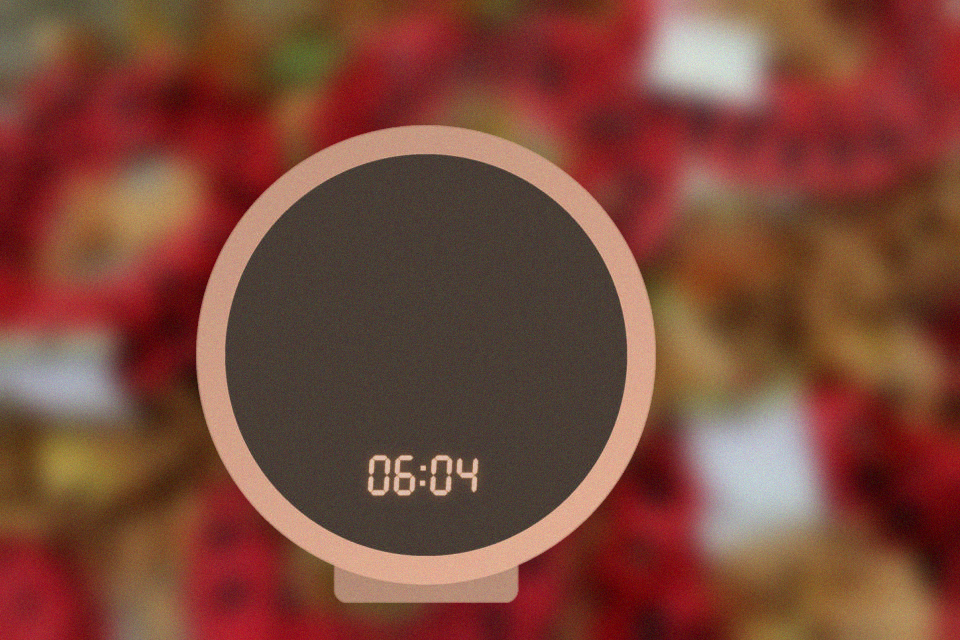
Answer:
6h04
